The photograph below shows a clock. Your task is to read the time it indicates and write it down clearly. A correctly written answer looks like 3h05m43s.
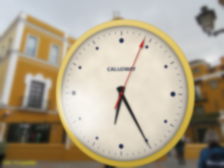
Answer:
6h25m04s
